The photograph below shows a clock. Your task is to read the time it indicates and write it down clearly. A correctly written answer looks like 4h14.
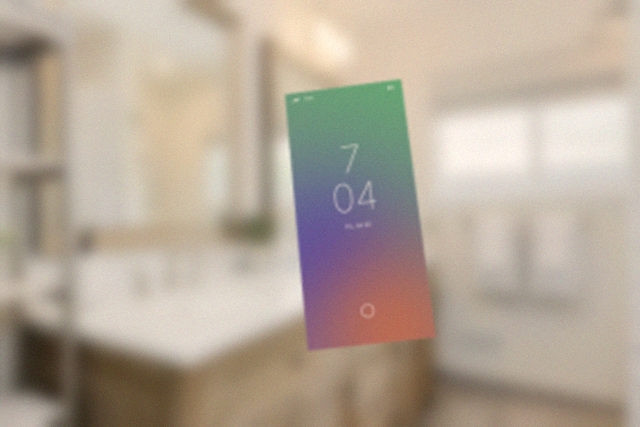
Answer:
7h04
